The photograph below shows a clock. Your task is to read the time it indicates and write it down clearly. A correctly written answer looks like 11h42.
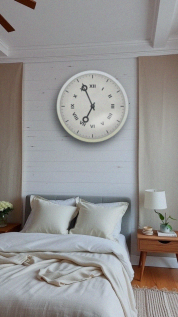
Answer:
6h56
